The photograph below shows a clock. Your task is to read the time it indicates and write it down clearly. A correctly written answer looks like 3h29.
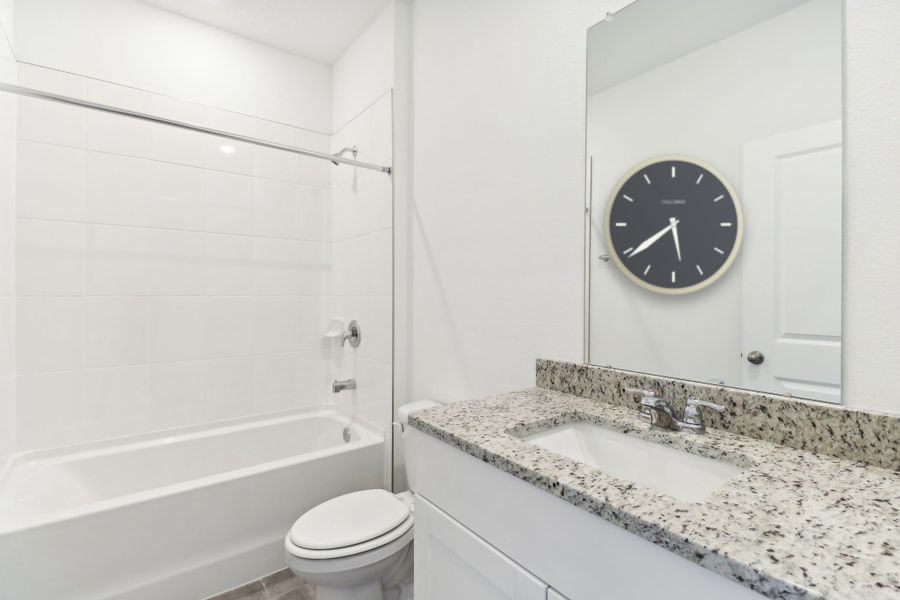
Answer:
5h39
